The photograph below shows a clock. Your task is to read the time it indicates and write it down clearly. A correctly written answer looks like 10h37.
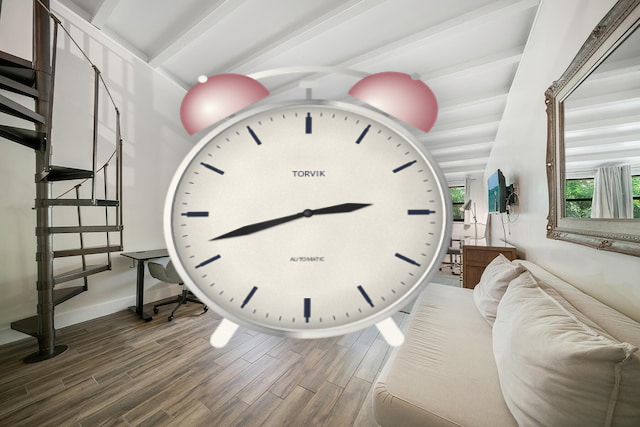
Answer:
2h42
